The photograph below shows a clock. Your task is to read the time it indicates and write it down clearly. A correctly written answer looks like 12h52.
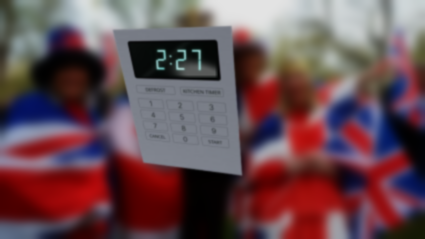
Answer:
2h27
